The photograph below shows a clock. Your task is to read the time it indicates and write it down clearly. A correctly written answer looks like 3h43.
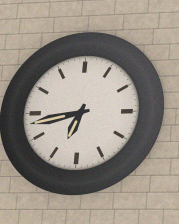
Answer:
6h43
